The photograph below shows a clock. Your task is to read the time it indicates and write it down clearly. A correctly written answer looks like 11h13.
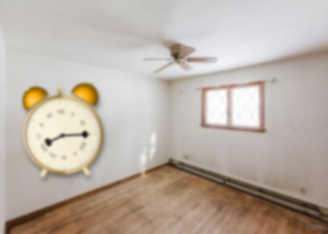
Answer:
8h15
